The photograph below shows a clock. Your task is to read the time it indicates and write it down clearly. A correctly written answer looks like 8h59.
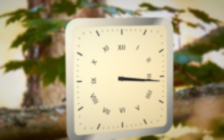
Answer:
3h16
